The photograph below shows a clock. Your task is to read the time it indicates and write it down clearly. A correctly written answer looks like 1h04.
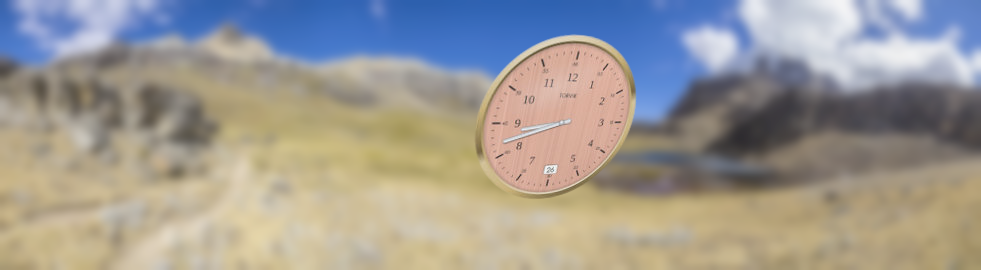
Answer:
8h42
